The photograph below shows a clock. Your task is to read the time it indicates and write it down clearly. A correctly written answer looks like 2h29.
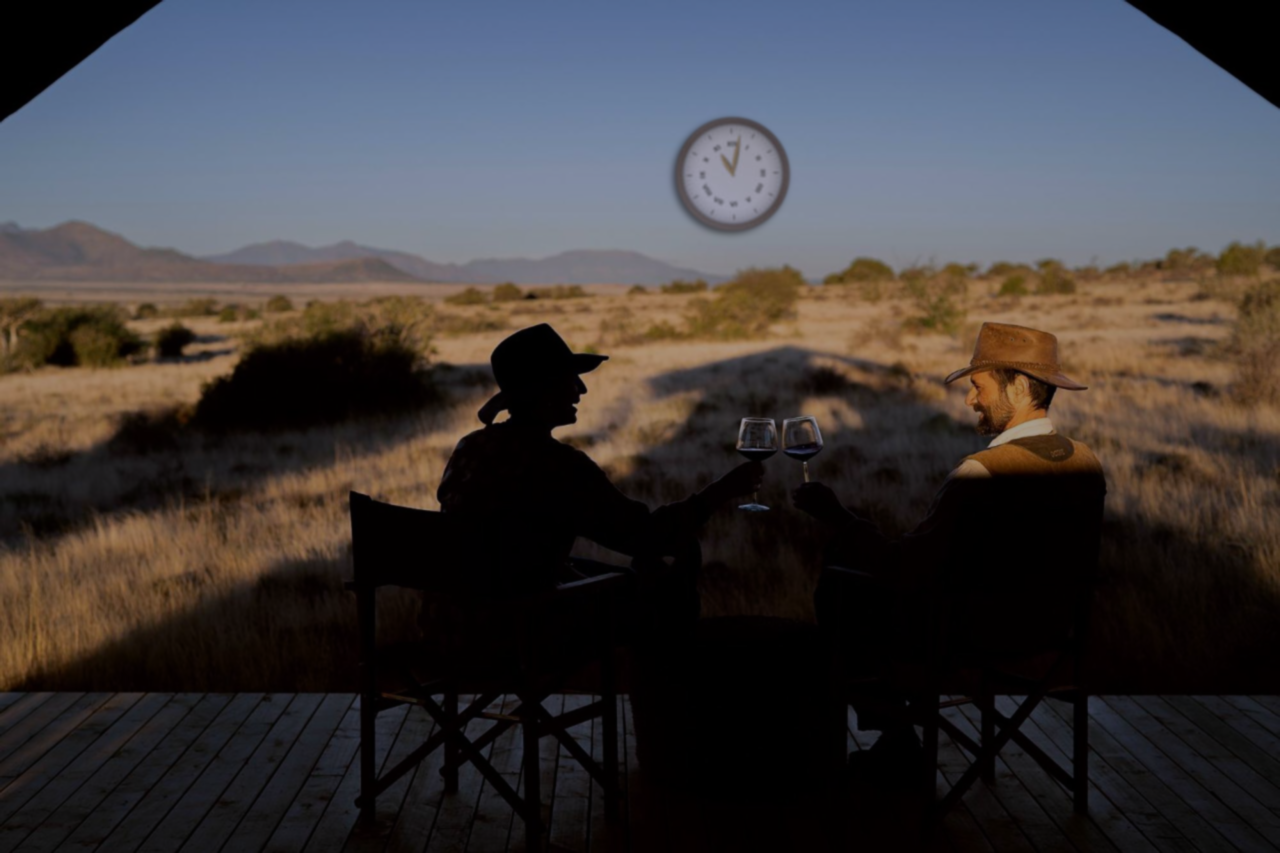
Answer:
11h02
